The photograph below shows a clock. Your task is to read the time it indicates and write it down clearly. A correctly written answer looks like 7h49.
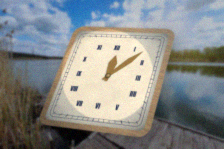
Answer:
12h07
